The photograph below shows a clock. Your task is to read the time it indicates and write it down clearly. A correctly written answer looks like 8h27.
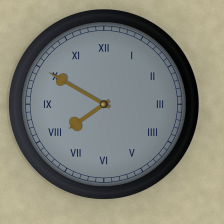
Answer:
7h50
